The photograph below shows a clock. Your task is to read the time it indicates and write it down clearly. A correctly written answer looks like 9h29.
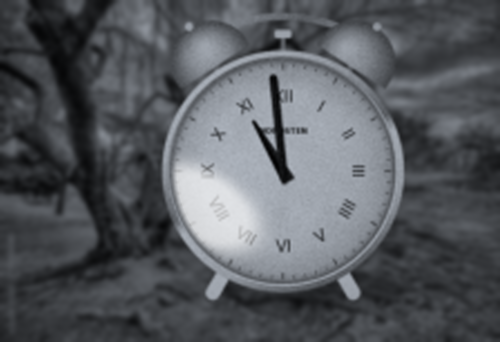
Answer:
10h59
